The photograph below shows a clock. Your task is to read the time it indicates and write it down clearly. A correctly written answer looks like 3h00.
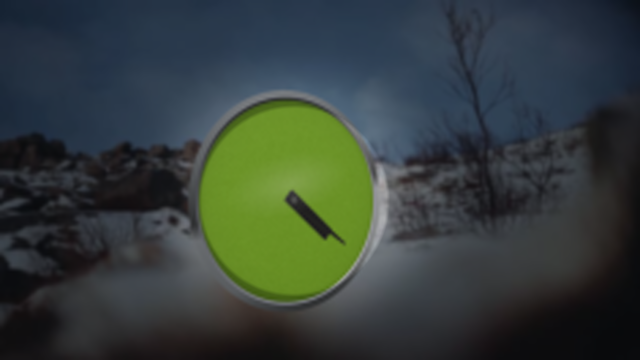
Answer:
4h21
